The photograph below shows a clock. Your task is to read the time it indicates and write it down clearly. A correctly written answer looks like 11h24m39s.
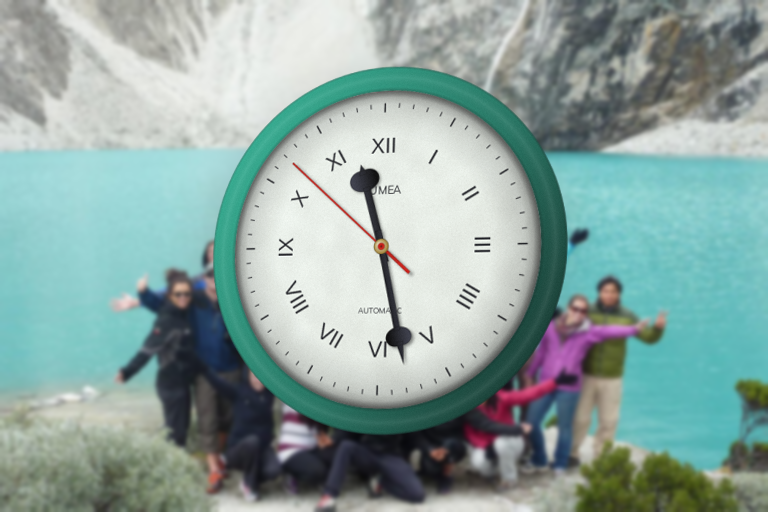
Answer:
11h27m52s
